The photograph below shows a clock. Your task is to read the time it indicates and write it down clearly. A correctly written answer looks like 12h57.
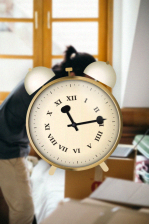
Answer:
11h14
